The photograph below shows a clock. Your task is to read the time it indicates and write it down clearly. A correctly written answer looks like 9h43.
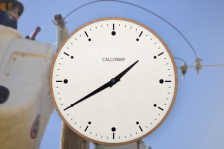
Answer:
1h40
